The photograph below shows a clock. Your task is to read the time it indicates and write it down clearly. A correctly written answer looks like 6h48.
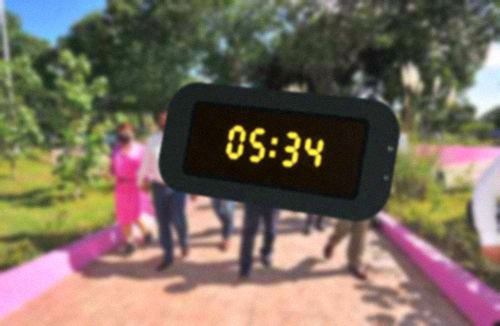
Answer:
5h34
